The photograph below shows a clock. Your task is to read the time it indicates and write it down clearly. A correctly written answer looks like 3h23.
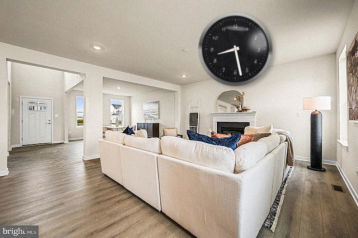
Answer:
8h28
